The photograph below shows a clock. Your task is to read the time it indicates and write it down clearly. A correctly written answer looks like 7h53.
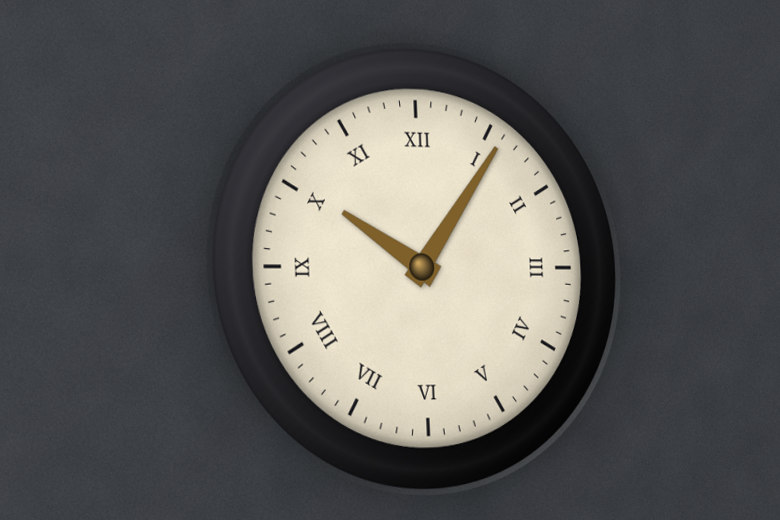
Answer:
10h06
